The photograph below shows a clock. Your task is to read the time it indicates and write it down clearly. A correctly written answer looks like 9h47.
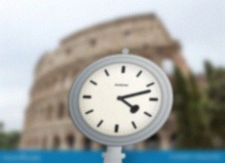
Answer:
4h12
